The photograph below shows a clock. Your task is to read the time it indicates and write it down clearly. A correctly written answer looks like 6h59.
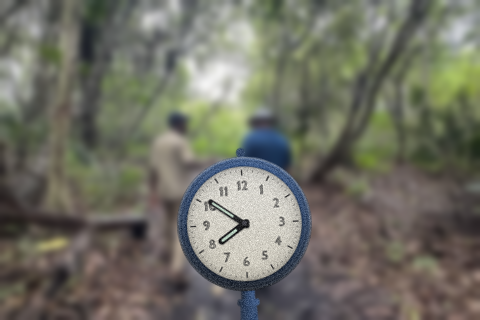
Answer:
7h51
